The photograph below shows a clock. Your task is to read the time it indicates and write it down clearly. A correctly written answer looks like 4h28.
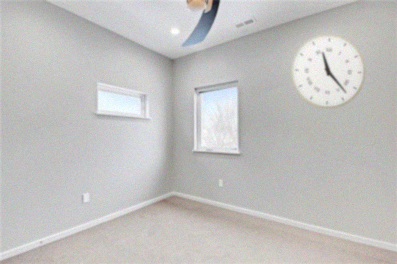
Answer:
11h23
